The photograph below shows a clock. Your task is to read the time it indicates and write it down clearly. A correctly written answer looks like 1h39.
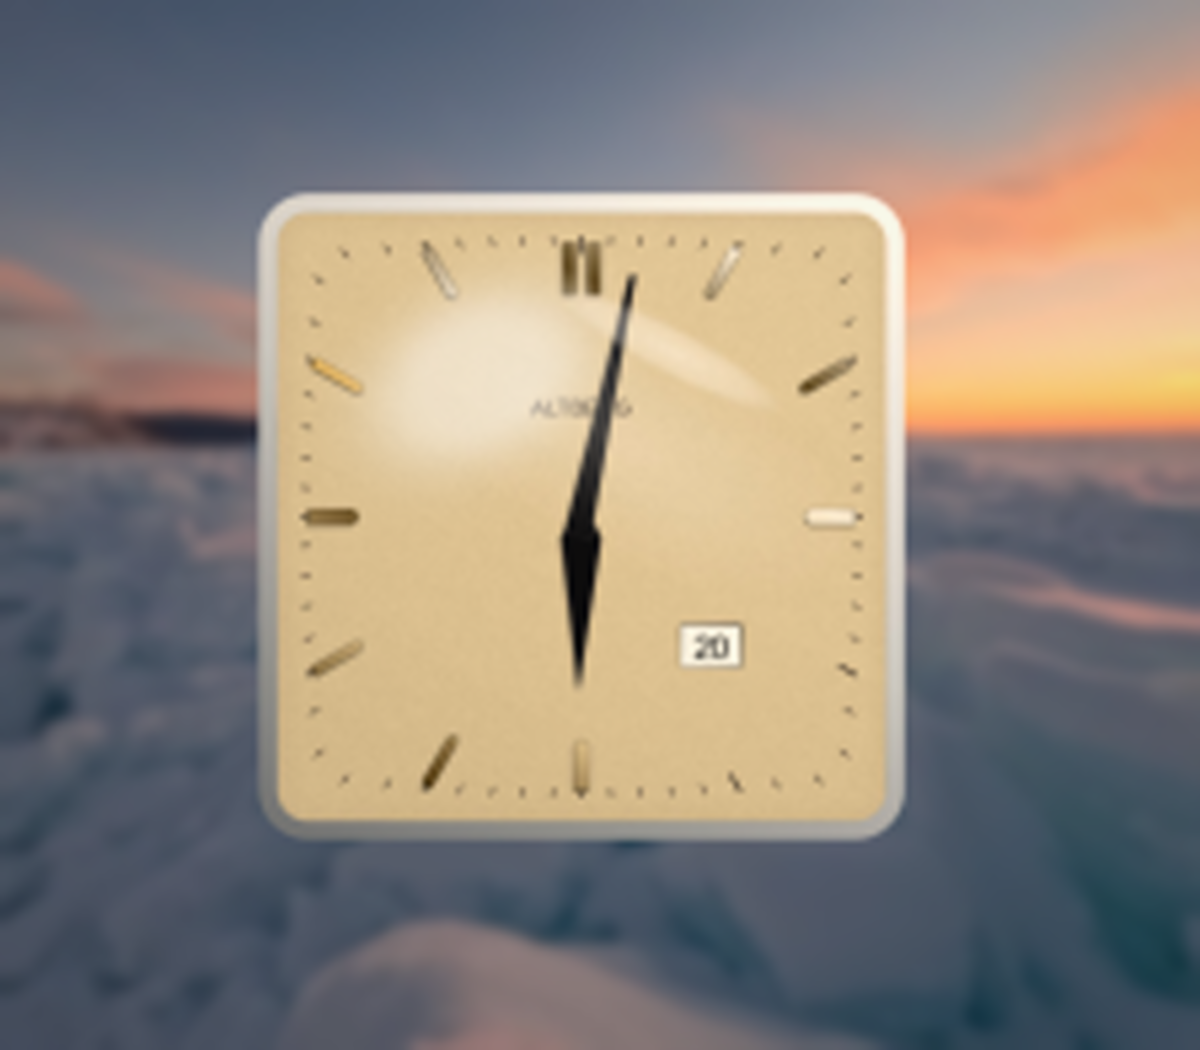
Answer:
6h02
